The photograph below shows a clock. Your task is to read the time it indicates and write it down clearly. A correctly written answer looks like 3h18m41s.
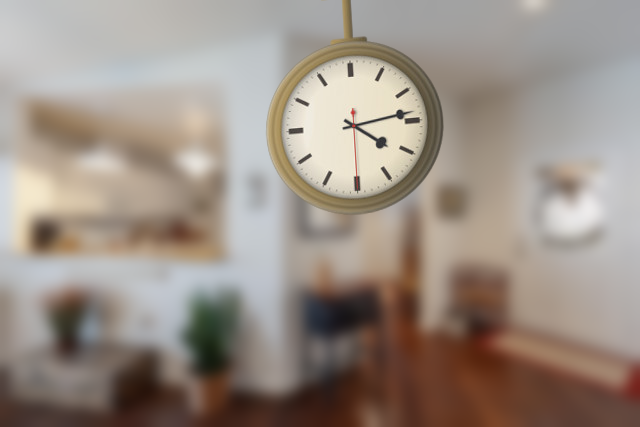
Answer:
4h13m30s
